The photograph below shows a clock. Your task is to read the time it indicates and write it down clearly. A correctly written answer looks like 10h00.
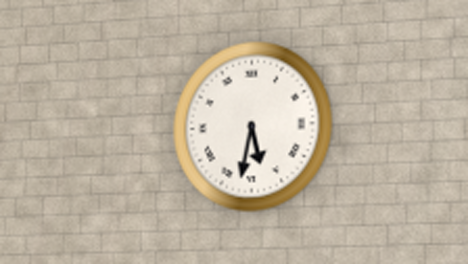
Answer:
5h32
